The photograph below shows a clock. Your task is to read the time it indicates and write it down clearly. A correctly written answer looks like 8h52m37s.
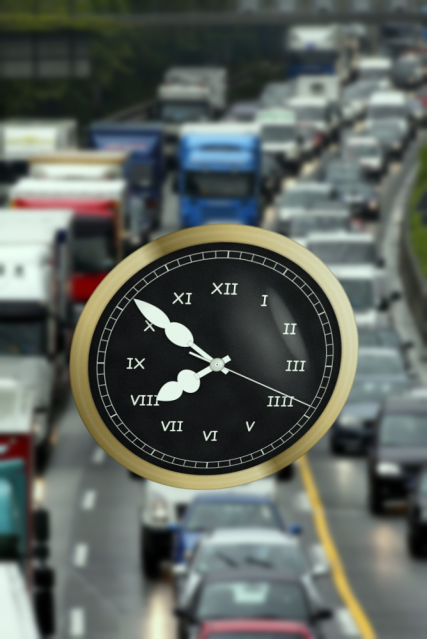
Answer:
7h51m19s
